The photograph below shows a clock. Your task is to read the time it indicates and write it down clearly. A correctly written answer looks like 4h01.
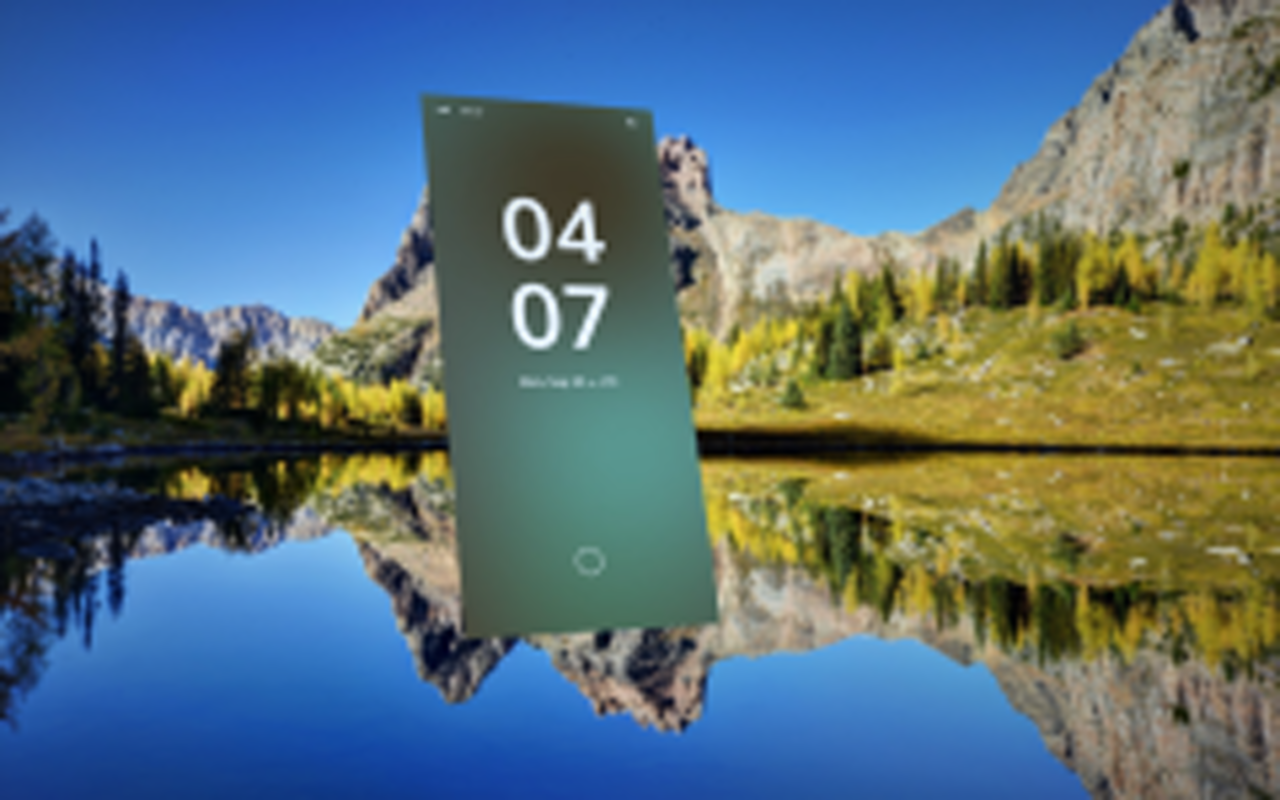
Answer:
4h07
